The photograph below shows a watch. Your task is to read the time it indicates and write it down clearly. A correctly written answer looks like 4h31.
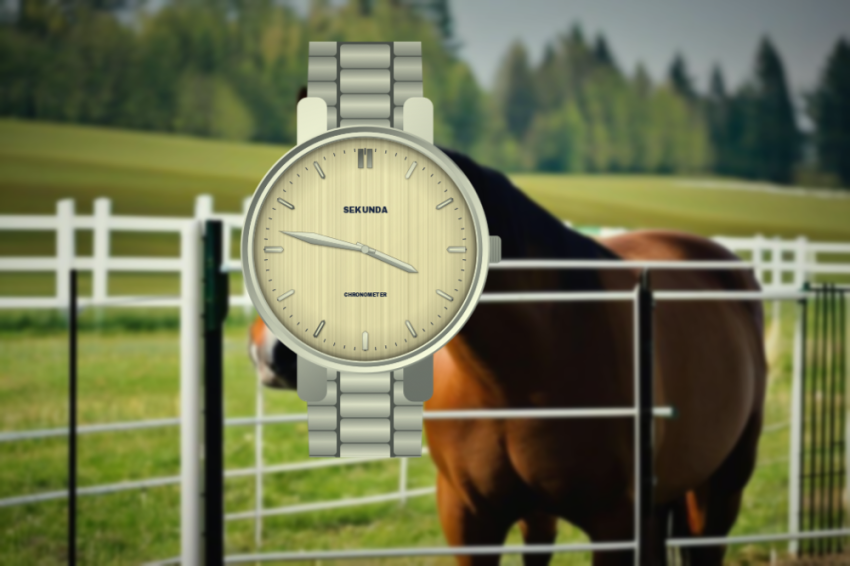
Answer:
3h47
